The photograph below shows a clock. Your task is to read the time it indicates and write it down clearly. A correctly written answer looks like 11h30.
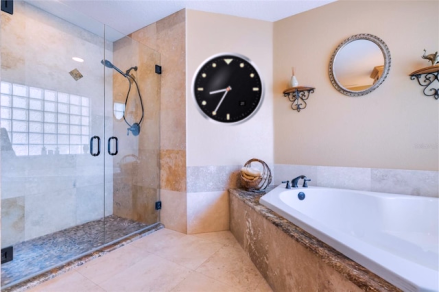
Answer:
8h35
